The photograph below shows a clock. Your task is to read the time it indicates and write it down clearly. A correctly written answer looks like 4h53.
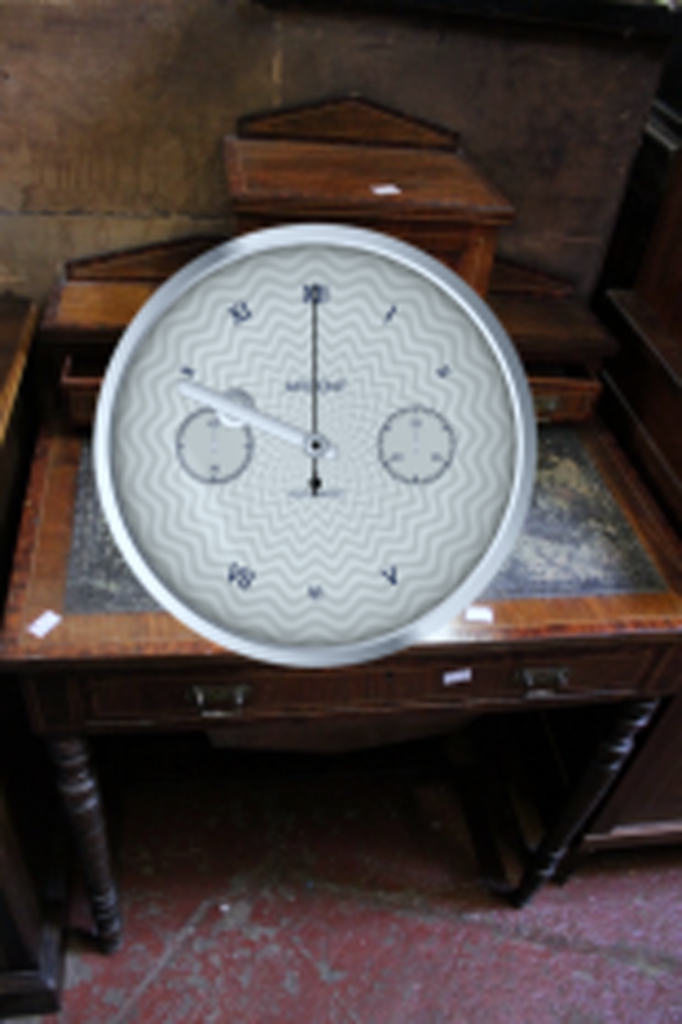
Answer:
9h49
